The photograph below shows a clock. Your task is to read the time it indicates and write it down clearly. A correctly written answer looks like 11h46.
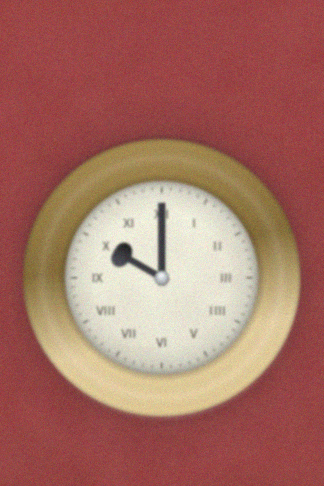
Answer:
10h00
